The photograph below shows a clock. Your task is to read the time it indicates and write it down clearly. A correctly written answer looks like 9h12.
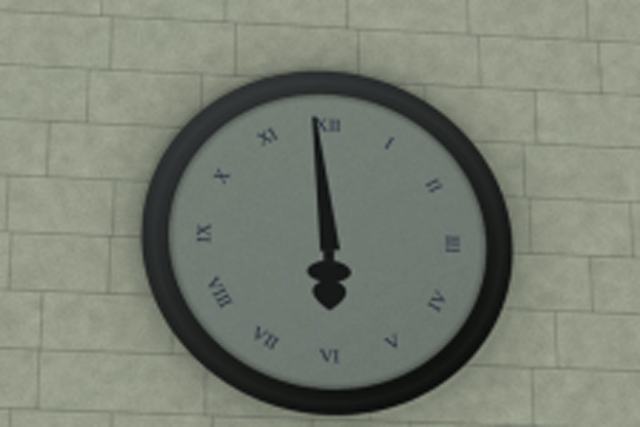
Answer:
5h59
